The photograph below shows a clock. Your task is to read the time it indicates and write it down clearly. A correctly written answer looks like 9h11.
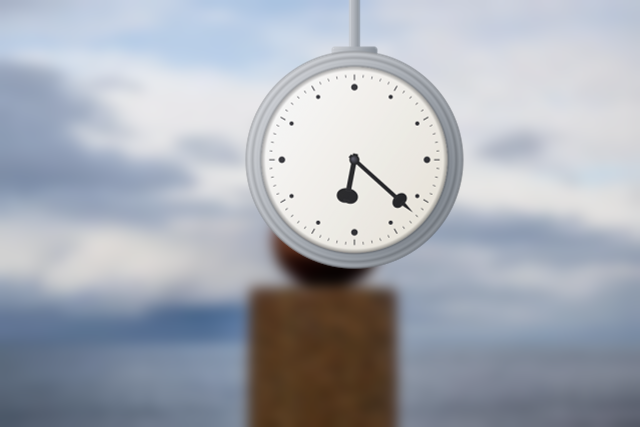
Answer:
6h22
